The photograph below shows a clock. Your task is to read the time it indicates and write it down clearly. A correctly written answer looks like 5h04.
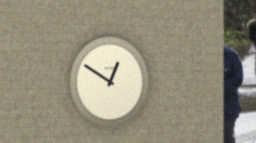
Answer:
12h50
